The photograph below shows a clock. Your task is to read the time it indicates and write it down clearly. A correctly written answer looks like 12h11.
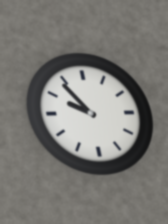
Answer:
9h54
